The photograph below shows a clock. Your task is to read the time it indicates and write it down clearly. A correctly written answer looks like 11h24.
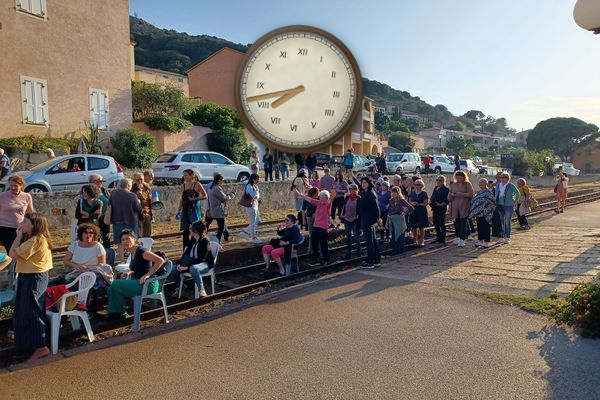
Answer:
7h42
